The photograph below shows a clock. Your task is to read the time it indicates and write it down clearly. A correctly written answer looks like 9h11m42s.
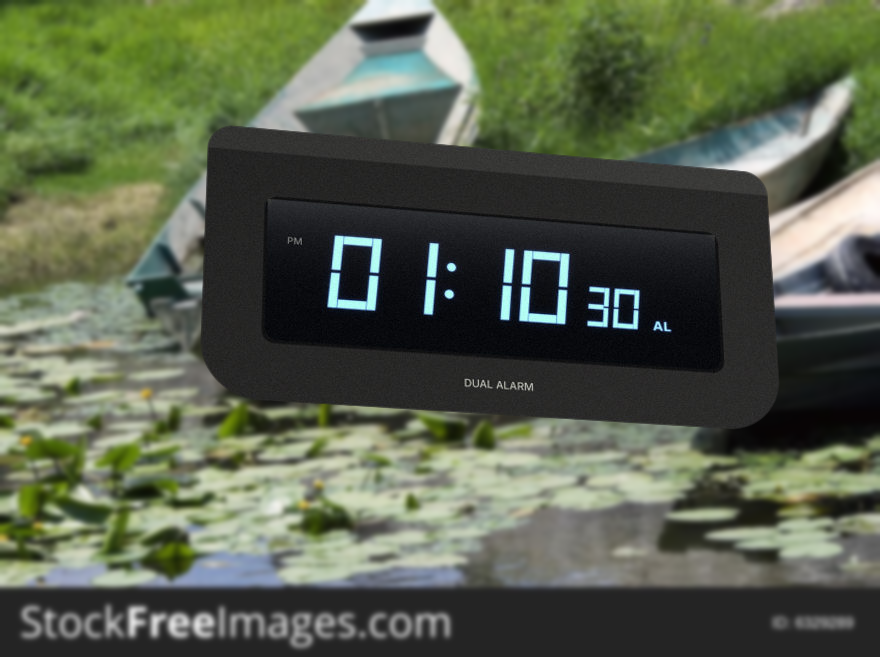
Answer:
1h10m30s
